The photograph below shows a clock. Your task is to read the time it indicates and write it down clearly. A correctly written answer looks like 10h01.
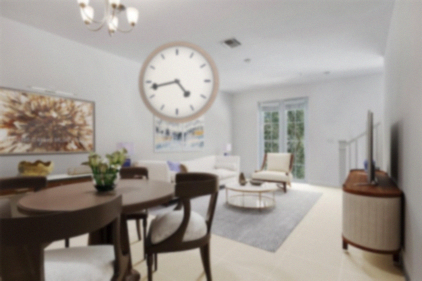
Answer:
4h43
